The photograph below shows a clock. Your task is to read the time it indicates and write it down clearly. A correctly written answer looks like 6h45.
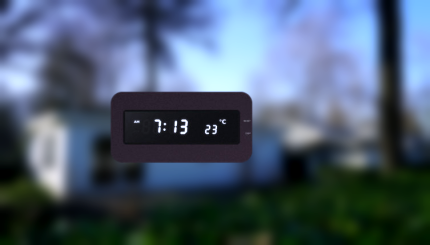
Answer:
7h13
